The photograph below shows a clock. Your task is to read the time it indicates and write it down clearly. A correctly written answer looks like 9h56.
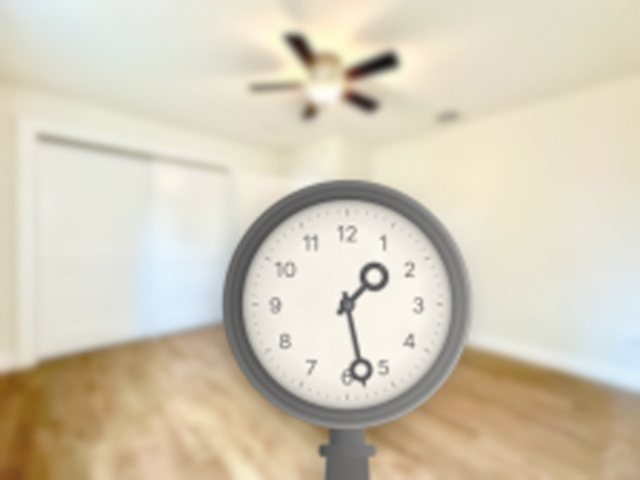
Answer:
1h28
